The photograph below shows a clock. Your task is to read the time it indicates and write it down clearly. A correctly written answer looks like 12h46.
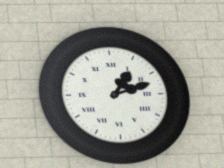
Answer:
1h12
